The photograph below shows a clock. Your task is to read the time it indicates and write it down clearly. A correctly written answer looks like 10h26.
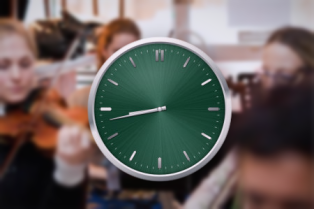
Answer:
8h43
